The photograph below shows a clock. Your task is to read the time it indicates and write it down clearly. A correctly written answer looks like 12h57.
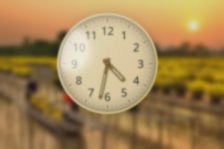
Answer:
4h32
